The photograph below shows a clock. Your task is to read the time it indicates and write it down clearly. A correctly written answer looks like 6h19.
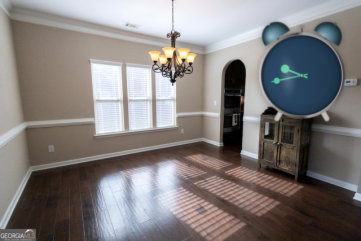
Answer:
9h43
